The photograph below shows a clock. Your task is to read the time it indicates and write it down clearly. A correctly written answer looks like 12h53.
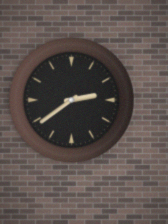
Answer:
2h39
